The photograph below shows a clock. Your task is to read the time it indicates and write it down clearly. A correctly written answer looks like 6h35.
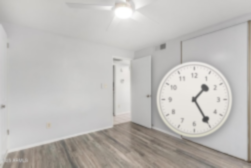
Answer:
1h25
